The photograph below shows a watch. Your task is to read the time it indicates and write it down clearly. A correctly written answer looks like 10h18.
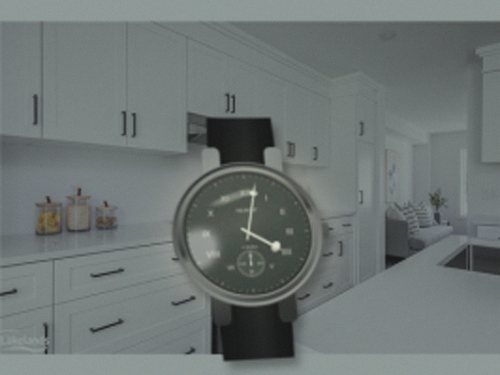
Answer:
4h02
